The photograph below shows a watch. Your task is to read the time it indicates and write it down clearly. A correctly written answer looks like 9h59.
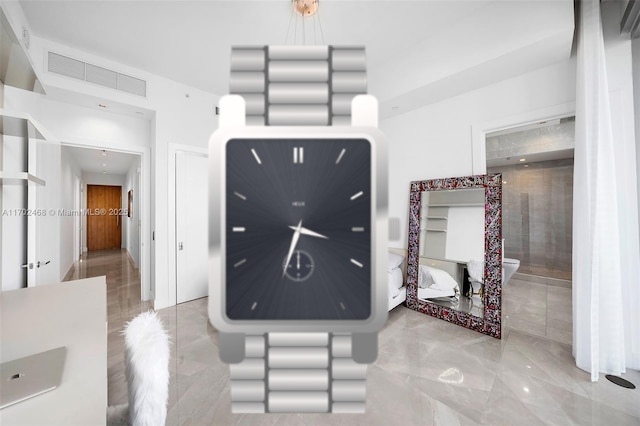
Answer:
3h33
